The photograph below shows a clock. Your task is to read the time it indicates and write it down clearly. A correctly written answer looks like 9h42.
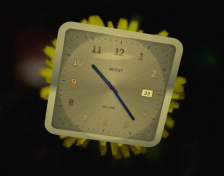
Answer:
10h23
